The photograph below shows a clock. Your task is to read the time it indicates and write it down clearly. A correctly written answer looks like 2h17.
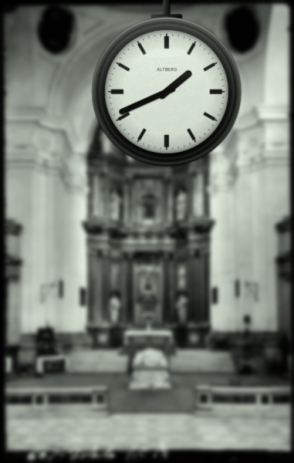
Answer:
1h41
